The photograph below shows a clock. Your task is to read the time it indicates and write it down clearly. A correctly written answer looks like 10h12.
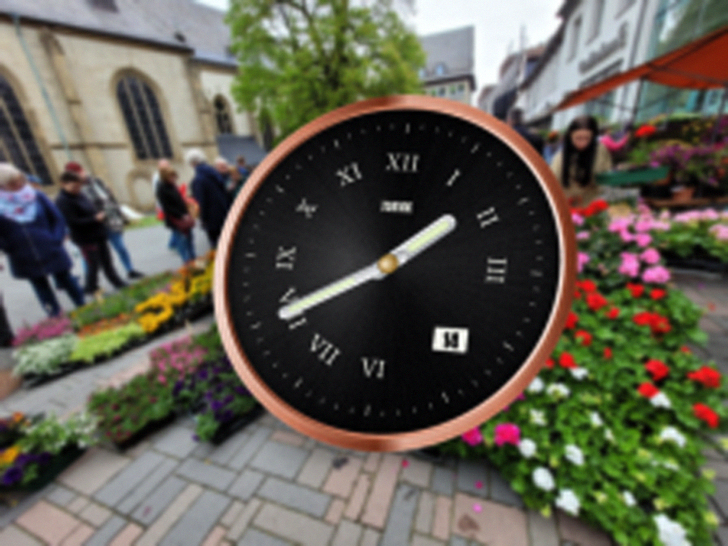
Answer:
1h40
